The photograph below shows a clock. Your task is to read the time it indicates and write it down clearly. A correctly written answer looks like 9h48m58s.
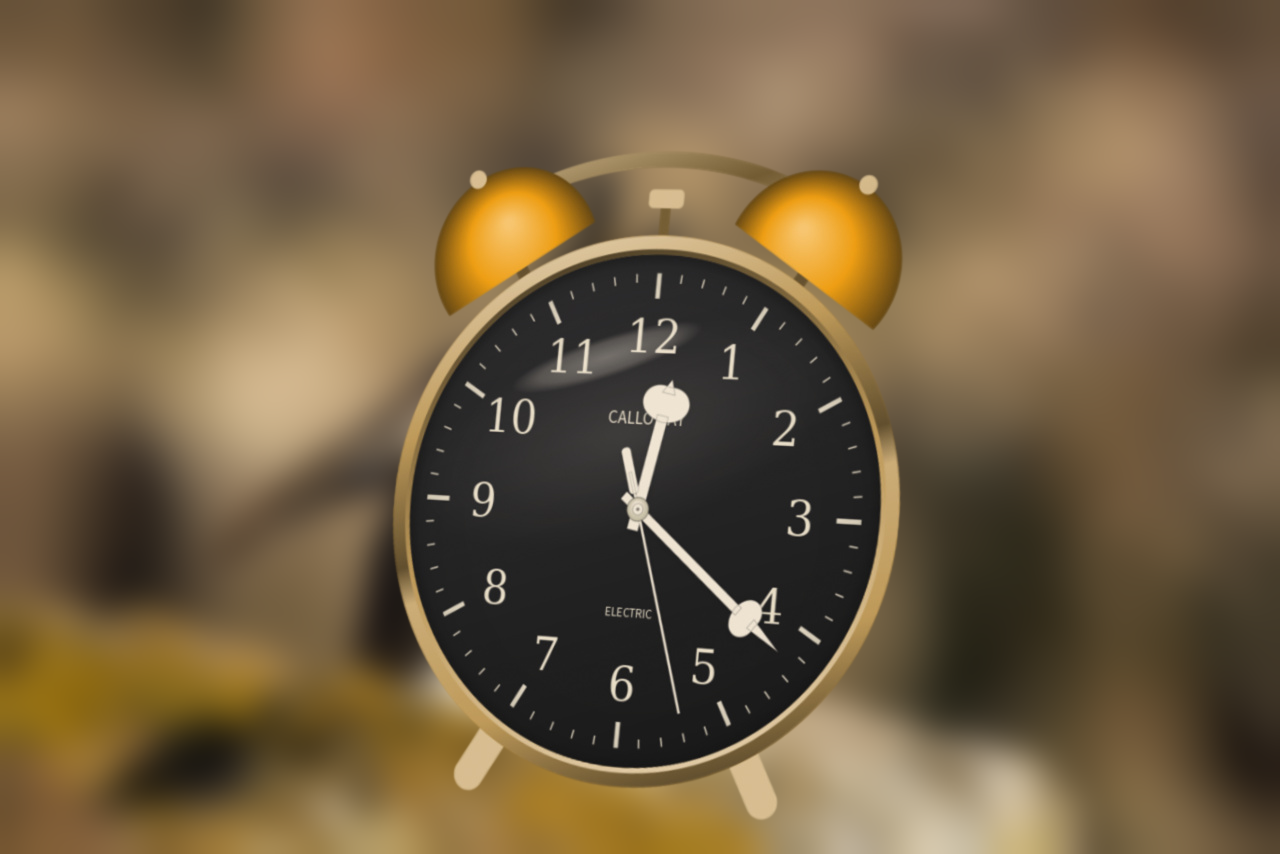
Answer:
12h21m27s
